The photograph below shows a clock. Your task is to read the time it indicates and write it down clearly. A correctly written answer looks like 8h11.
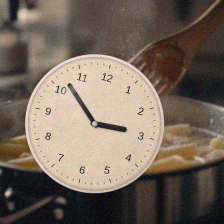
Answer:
2h52
